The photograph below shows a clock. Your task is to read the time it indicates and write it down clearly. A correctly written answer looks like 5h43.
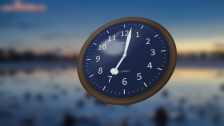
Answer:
7h02
